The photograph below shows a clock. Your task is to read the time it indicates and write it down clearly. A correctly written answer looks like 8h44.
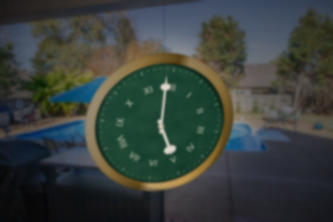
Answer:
4h59
